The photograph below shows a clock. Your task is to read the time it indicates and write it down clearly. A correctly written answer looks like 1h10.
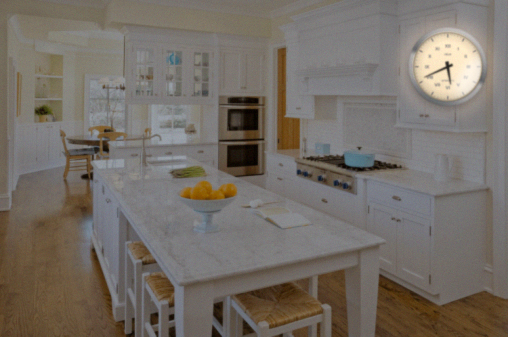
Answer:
5h41
